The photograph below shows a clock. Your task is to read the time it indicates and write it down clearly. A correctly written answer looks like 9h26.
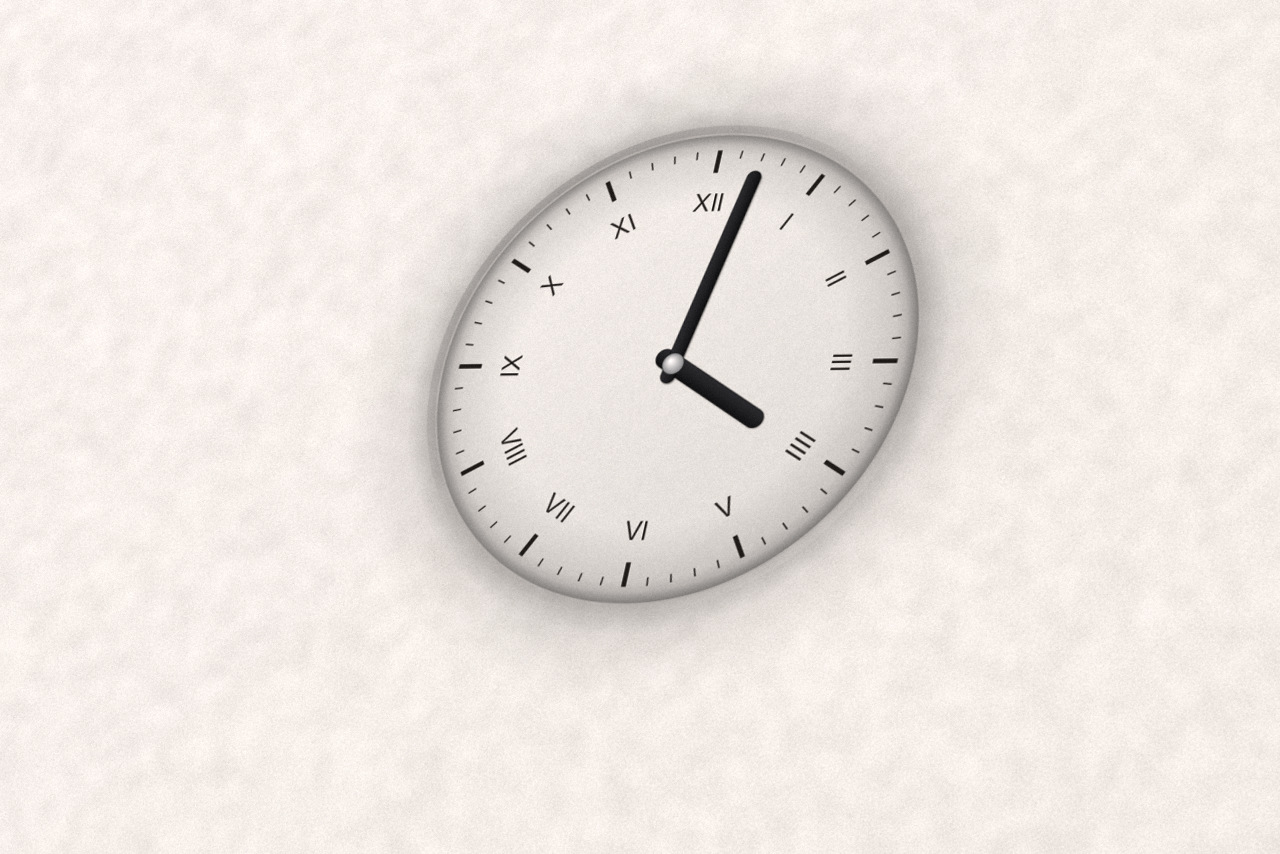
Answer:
4h02
